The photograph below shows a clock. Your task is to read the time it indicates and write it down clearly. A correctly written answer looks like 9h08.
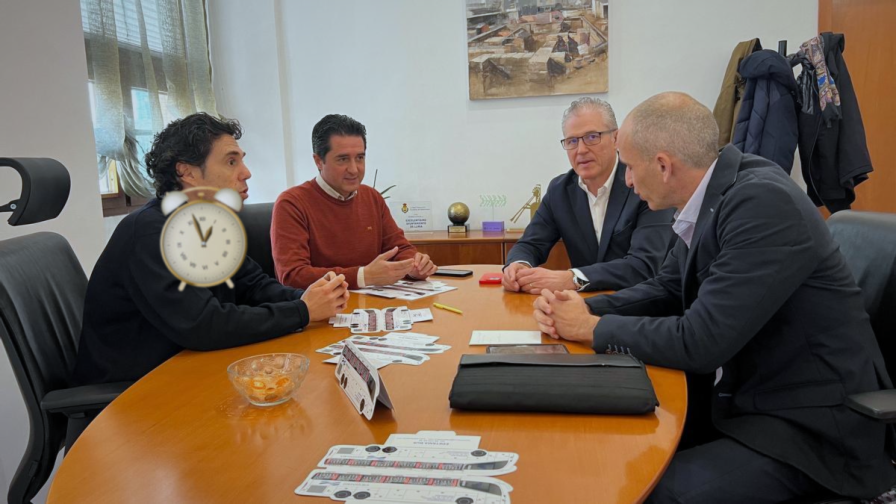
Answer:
12h57
